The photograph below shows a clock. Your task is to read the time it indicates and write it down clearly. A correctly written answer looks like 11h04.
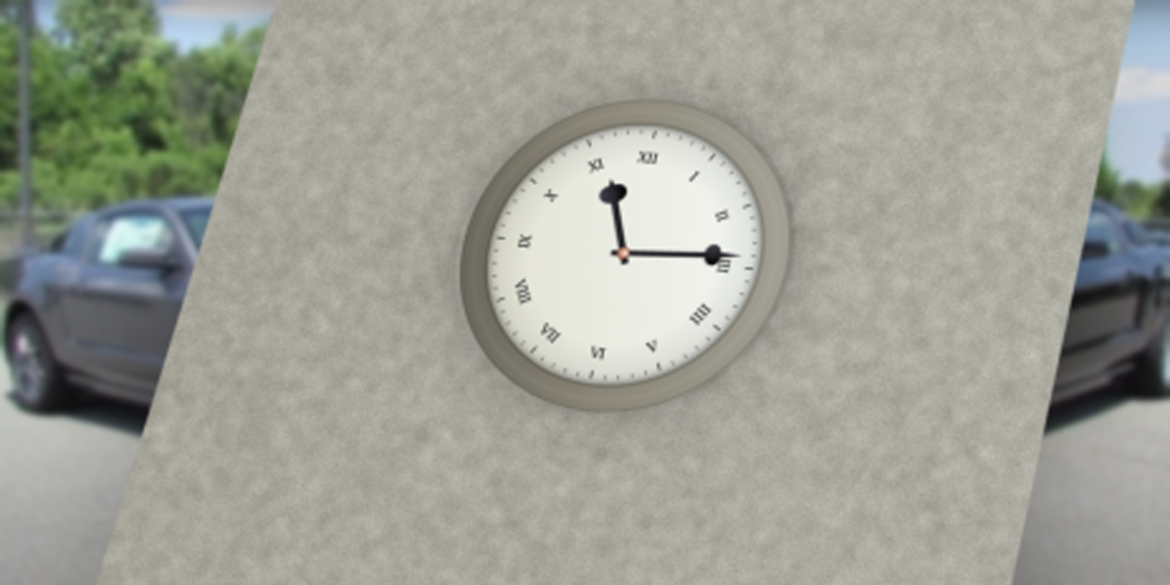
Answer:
11h14
